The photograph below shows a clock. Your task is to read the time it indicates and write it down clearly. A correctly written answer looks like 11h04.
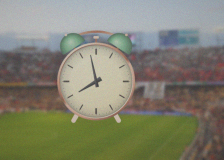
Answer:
7h58
